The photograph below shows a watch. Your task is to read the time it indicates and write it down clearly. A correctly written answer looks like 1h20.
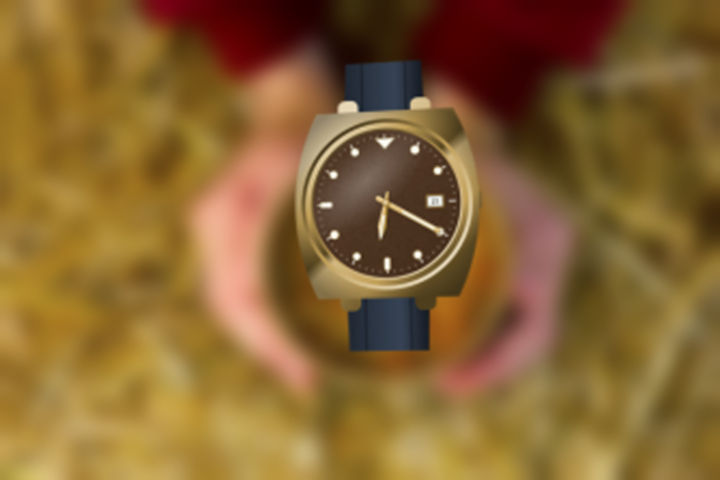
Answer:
6h20
